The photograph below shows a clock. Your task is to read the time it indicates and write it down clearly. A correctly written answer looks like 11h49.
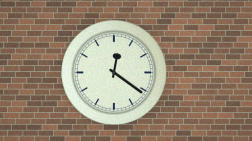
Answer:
12h21
